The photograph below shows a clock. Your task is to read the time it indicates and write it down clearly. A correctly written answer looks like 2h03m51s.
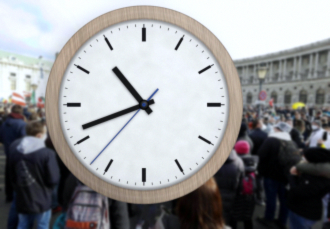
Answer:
10h41m37s
